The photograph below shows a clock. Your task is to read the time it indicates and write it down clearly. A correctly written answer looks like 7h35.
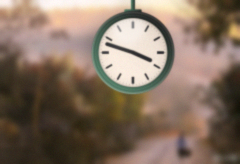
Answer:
3h48
